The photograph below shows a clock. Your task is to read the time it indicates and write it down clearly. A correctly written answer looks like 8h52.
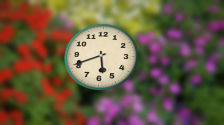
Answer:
5h41
